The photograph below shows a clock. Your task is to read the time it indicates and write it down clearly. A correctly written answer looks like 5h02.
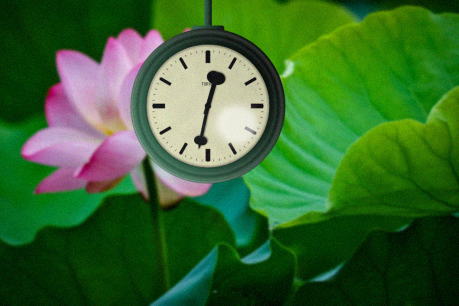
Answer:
12h32
